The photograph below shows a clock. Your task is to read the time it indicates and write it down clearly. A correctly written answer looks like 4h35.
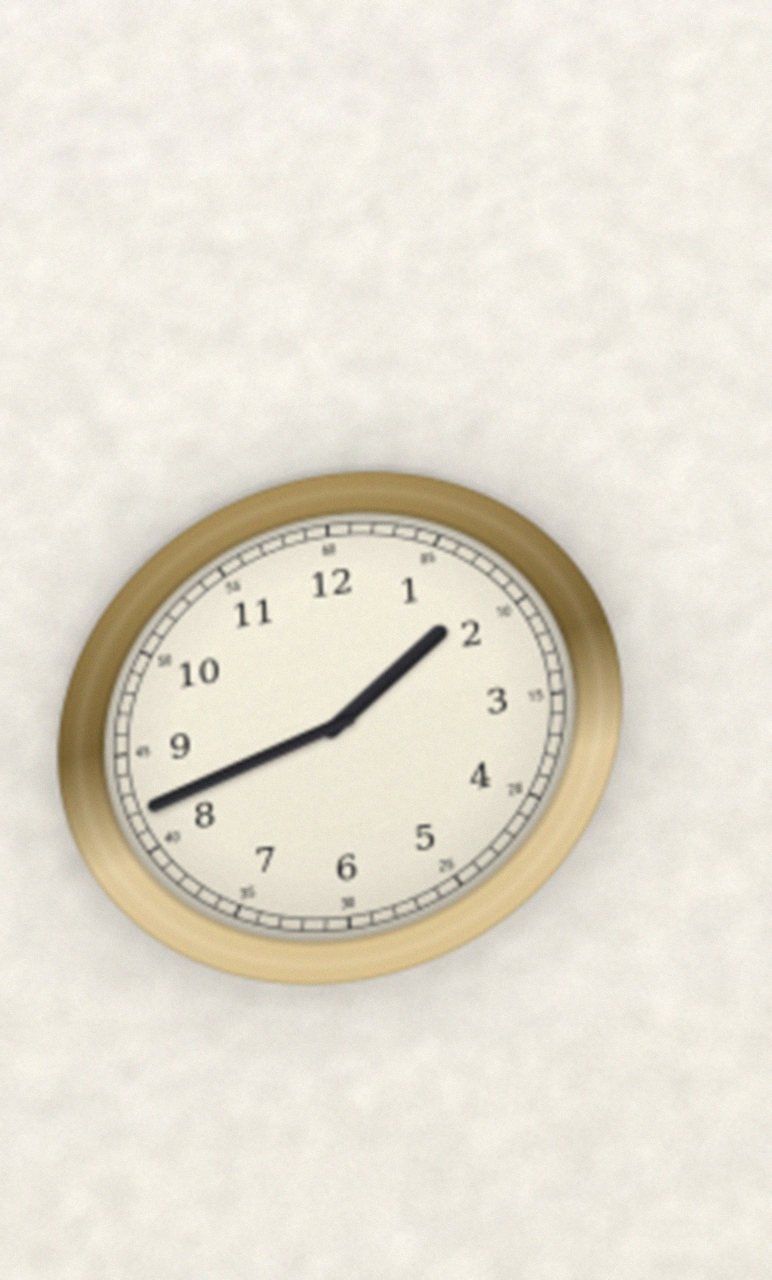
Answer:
1h42
